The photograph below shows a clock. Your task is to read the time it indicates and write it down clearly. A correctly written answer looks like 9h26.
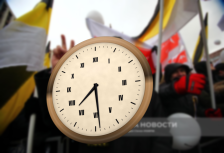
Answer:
7h29
